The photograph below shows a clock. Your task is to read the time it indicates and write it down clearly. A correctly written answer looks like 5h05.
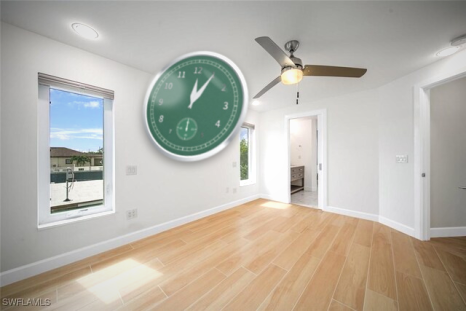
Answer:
12h05
